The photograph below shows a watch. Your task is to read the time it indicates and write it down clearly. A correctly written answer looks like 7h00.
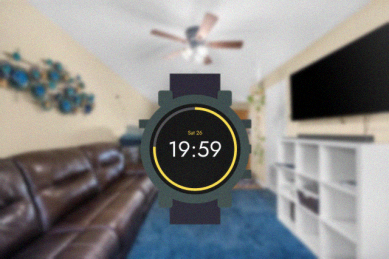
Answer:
19h59
